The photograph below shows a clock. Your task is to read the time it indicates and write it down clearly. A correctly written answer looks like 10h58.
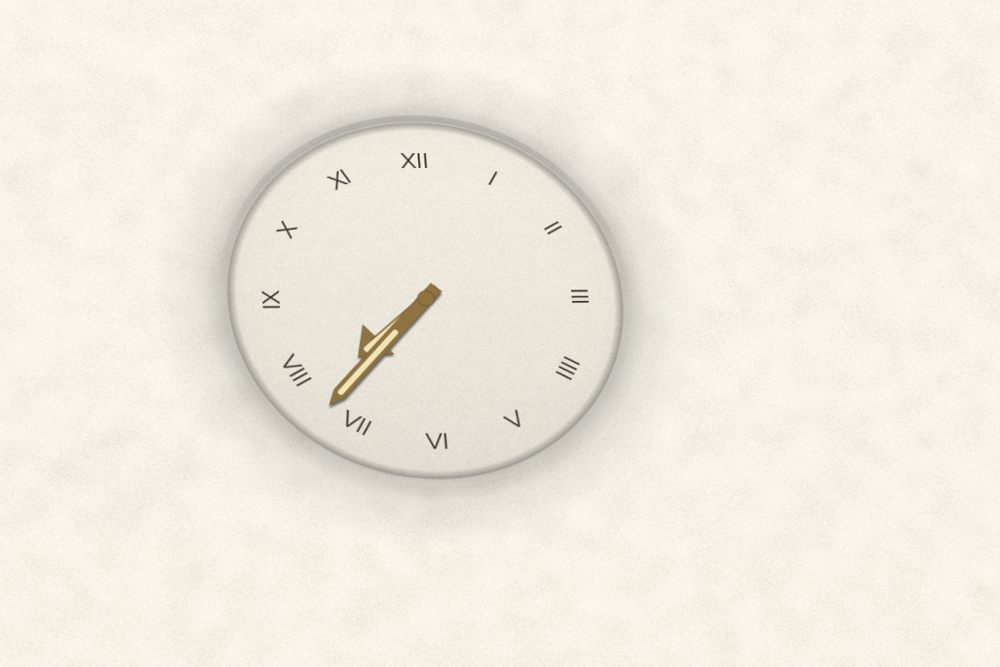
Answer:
7h37
